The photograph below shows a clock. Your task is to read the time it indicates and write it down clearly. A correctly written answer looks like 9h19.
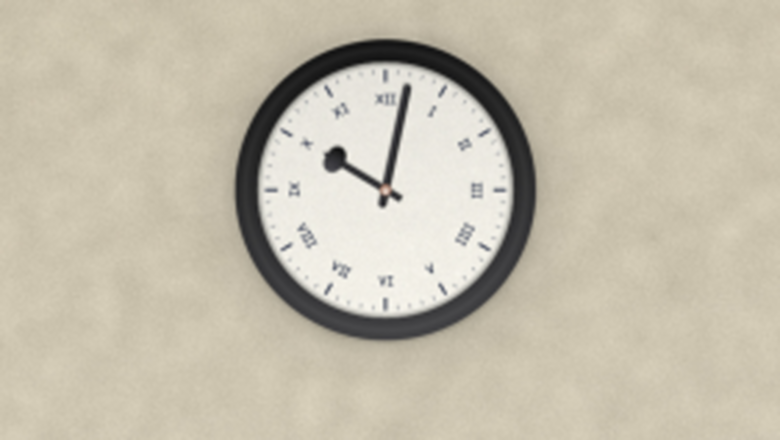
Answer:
10h02
